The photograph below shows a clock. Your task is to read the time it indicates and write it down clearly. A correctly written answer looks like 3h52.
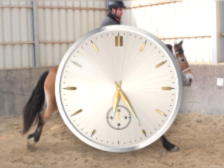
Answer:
6h25
